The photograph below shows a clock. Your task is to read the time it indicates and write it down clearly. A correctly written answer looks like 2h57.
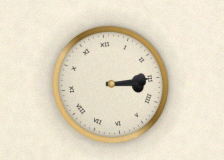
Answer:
3h15
